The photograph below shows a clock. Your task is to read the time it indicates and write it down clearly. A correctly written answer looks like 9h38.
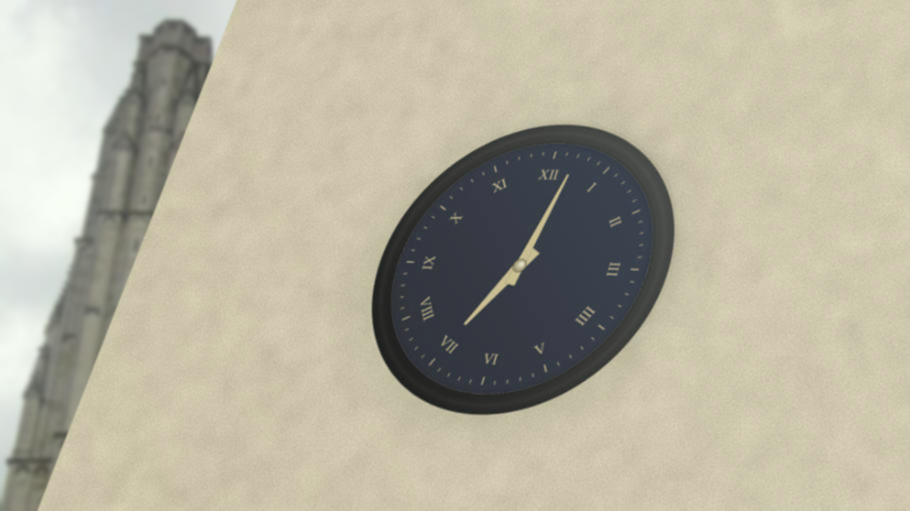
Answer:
7h02
